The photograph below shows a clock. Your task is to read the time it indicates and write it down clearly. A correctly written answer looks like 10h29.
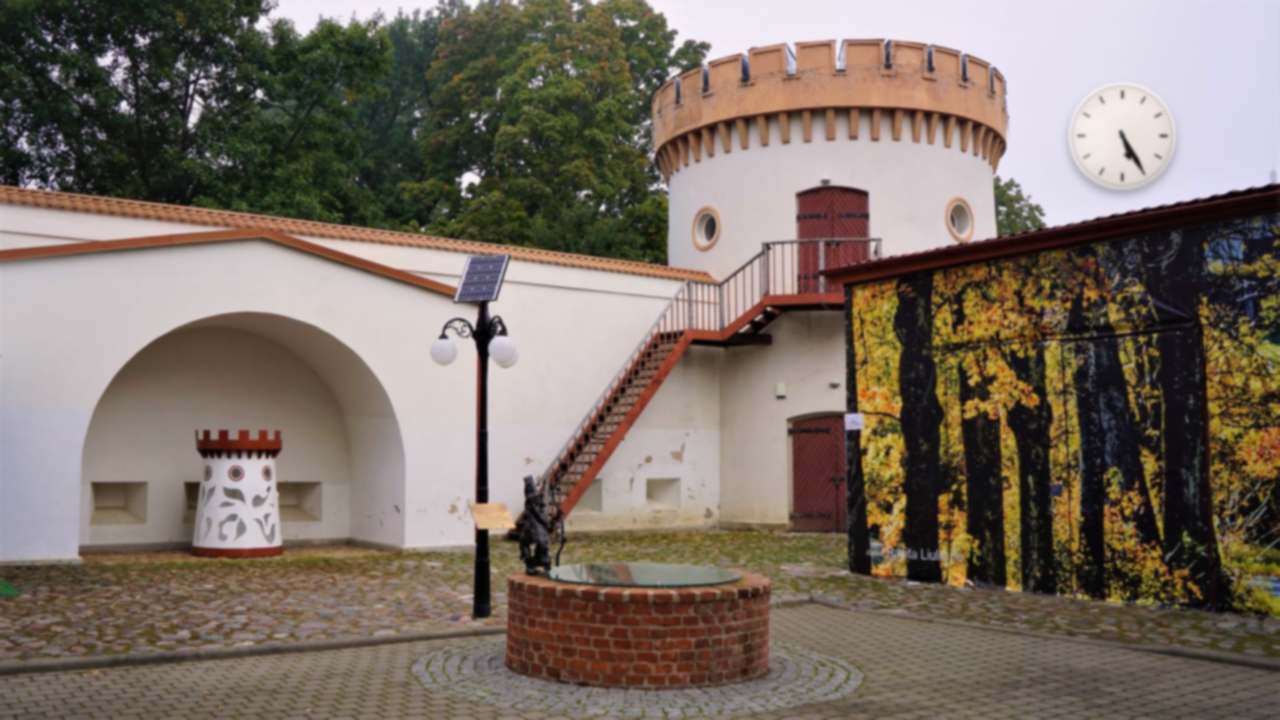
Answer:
5h25
